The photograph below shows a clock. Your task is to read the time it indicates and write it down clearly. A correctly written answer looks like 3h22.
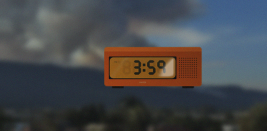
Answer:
3h59
